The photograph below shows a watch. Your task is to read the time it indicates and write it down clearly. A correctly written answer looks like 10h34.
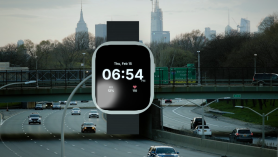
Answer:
6h54
